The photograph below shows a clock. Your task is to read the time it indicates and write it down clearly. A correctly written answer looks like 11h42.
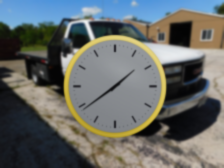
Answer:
1h39
